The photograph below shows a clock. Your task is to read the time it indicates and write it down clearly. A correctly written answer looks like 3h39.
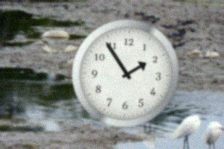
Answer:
1h54
